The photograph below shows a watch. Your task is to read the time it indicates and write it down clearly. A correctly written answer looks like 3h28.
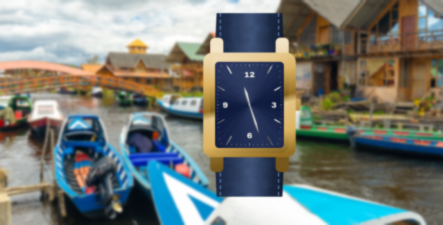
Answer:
11h27
